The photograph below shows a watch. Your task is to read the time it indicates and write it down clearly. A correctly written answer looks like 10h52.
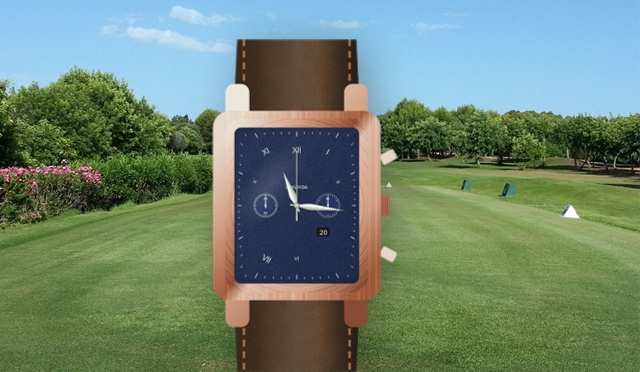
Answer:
11h16
